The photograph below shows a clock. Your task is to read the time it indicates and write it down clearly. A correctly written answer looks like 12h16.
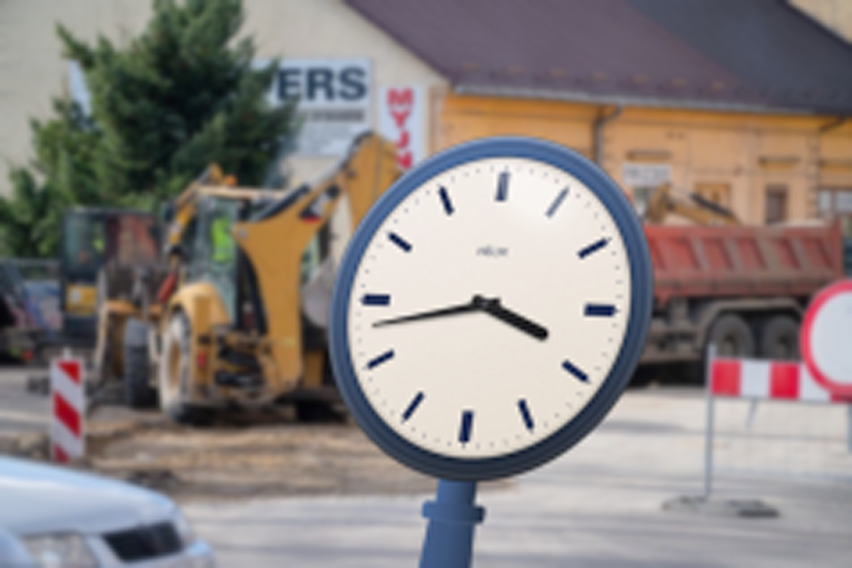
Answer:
3h43
